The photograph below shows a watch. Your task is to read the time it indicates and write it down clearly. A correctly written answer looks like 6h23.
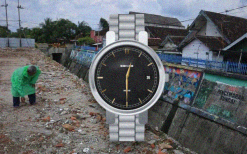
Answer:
12h30
